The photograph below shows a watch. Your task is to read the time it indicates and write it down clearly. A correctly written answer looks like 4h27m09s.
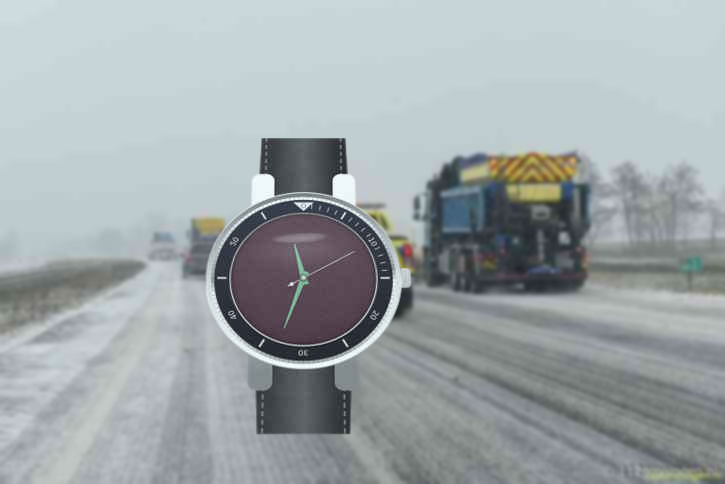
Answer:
11h33m10s
